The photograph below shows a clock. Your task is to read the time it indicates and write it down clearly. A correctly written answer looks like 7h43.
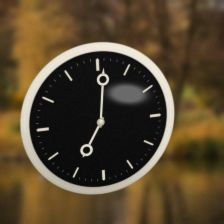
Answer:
7h01
